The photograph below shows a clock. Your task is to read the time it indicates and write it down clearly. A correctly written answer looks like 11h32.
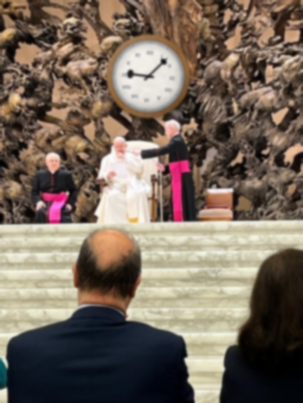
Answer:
9h07
